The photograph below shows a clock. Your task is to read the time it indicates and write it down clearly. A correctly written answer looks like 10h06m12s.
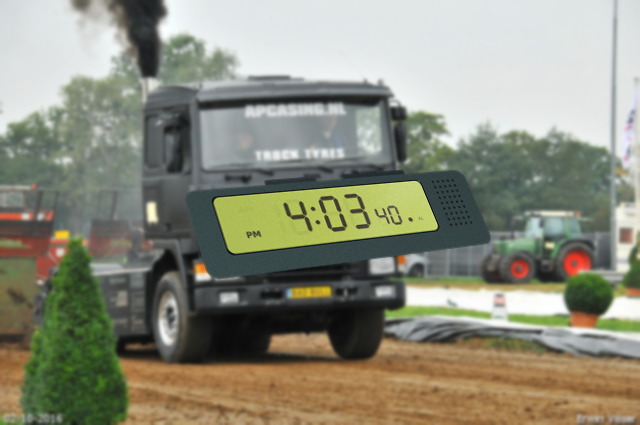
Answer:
4h03m40s
